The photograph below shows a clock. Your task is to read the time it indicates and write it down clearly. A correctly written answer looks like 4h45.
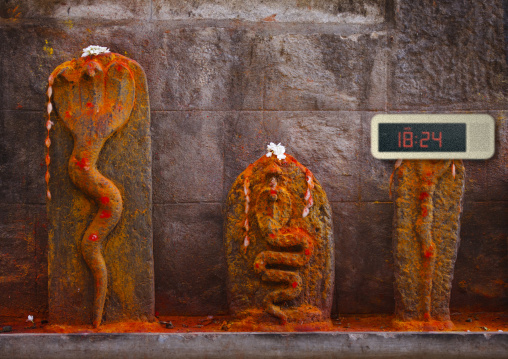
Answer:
18h24
